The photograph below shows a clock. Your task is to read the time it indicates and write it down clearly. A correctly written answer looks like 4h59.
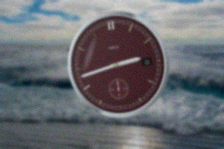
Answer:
2h43
